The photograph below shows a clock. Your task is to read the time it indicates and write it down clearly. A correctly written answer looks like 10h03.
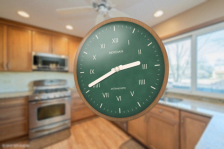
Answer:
2h41
